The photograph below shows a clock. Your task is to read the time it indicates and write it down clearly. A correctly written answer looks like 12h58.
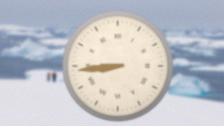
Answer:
8h44
